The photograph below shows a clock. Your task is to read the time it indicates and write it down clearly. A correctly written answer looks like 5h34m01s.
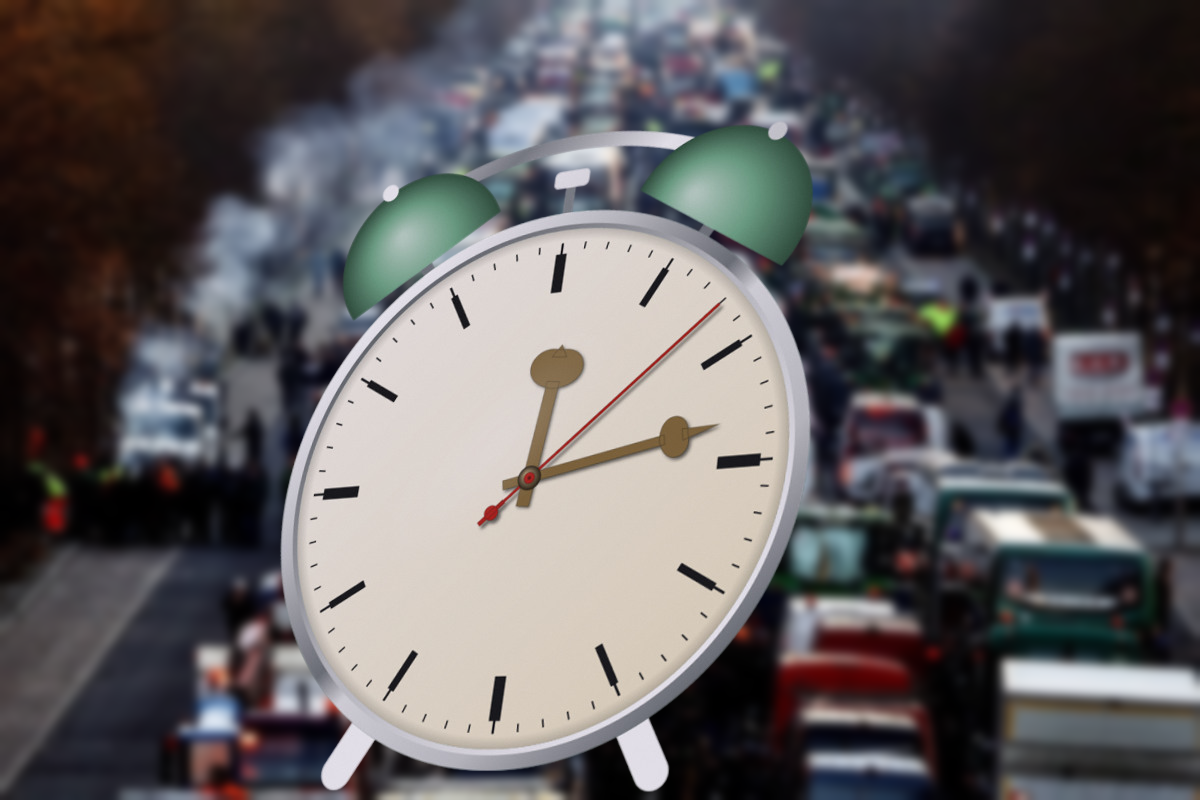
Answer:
12h13m08s
